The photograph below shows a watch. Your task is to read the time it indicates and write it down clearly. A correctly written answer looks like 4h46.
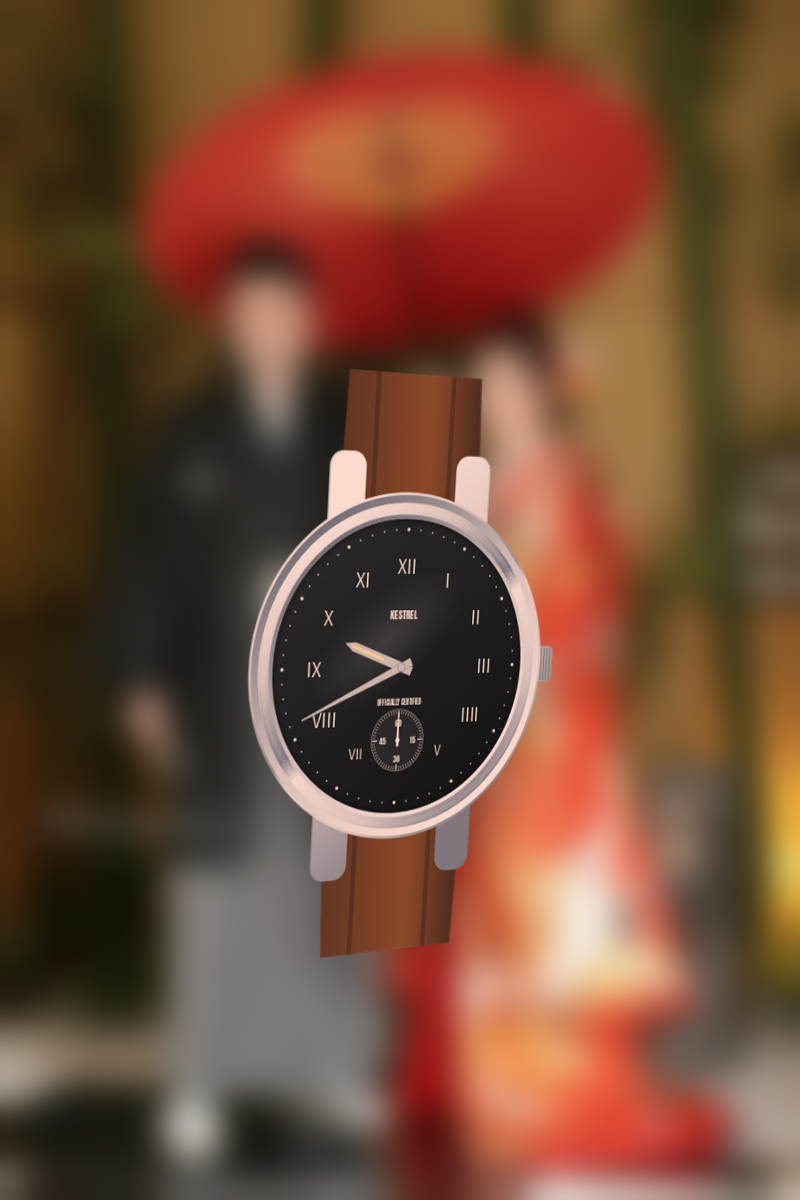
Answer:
9h41
